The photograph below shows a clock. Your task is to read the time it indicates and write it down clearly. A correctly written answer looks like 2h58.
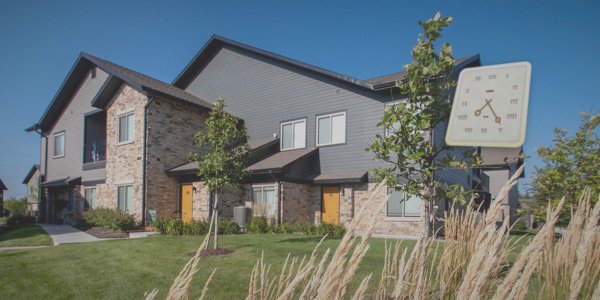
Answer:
7h24
